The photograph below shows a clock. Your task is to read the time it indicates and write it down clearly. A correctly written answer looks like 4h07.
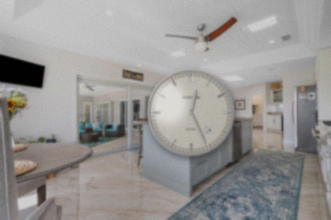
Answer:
12h26
